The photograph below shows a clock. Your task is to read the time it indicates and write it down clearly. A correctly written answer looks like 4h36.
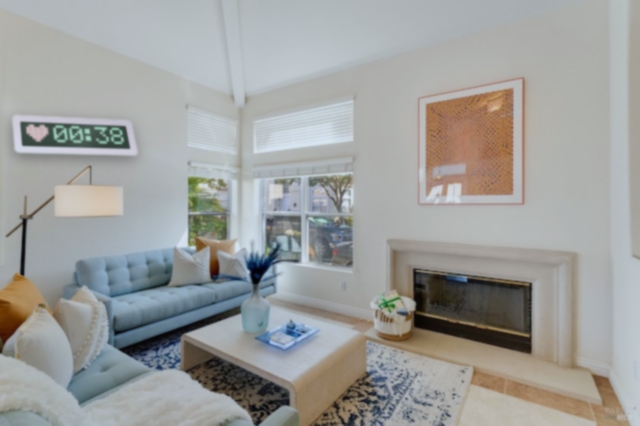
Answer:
0h38
